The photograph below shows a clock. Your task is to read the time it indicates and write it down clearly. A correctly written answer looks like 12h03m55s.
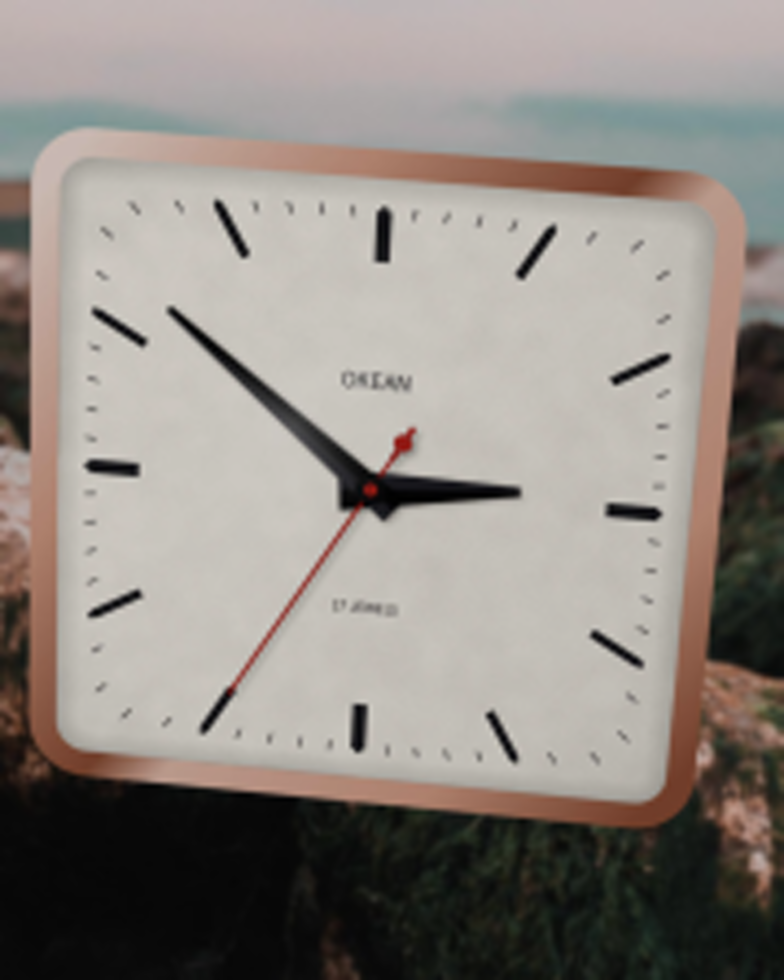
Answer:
2h51m35s
